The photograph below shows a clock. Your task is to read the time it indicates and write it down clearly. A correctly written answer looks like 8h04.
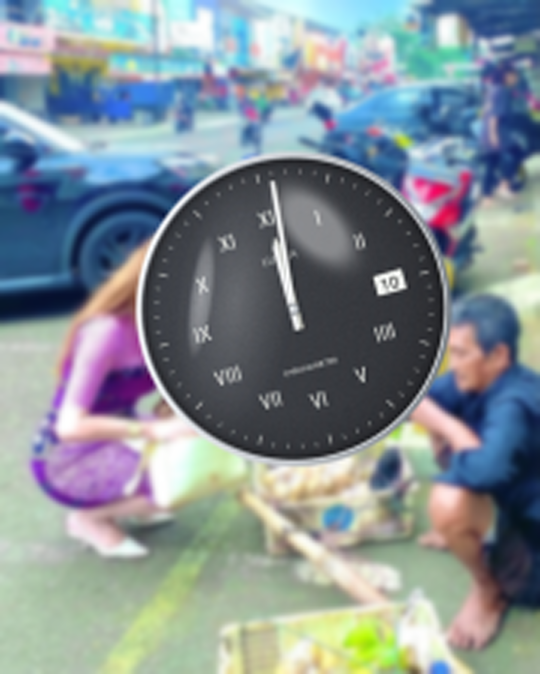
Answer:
12h01
